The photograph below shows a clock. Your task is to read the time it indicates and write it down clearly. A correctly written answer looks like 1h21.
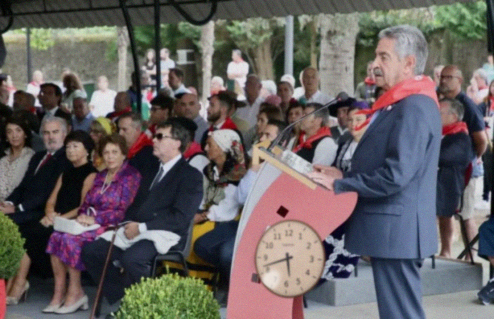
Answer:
5h42
